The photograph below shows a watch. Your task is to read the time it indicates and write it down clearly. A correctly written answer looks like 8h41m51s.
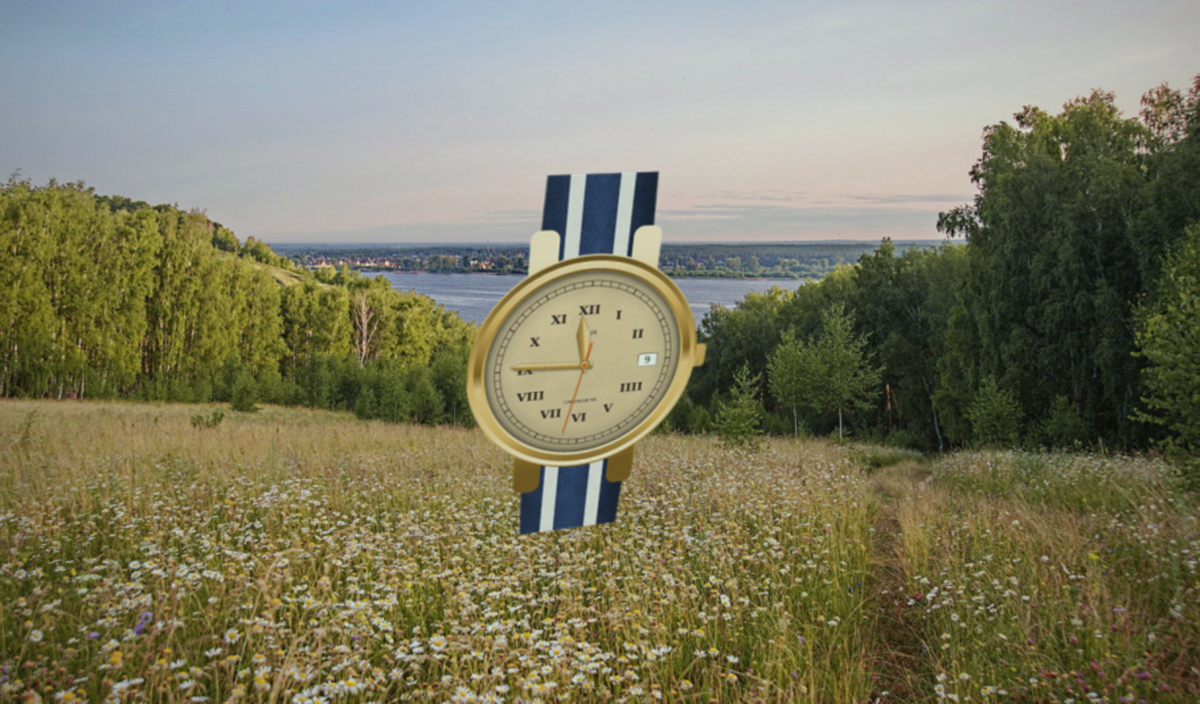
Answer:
11h45m32s
